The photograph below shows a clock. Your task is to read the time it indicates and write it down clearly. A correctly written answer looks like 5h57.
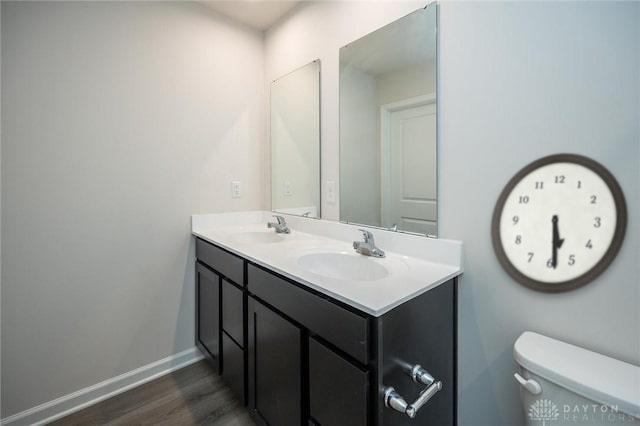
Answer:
5h29
